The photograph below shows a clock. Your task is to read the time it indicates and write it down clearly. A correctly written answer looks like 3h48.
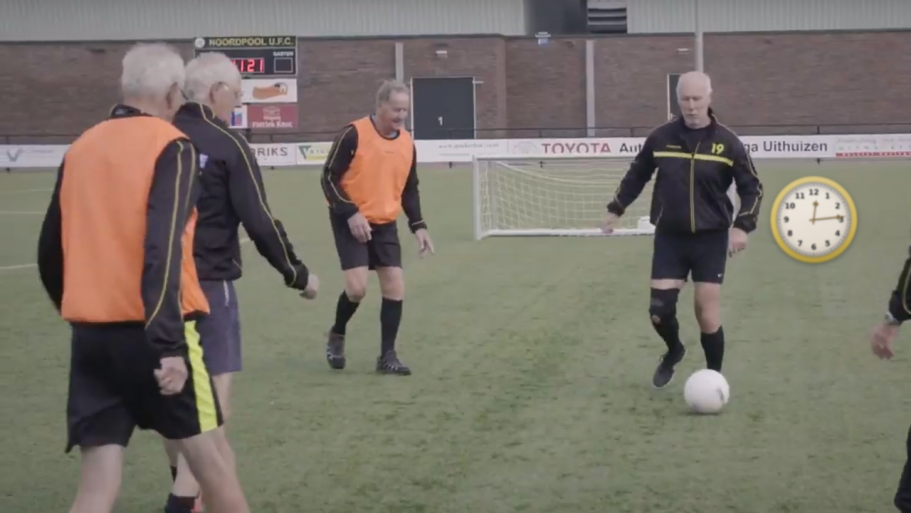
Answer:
12h14
